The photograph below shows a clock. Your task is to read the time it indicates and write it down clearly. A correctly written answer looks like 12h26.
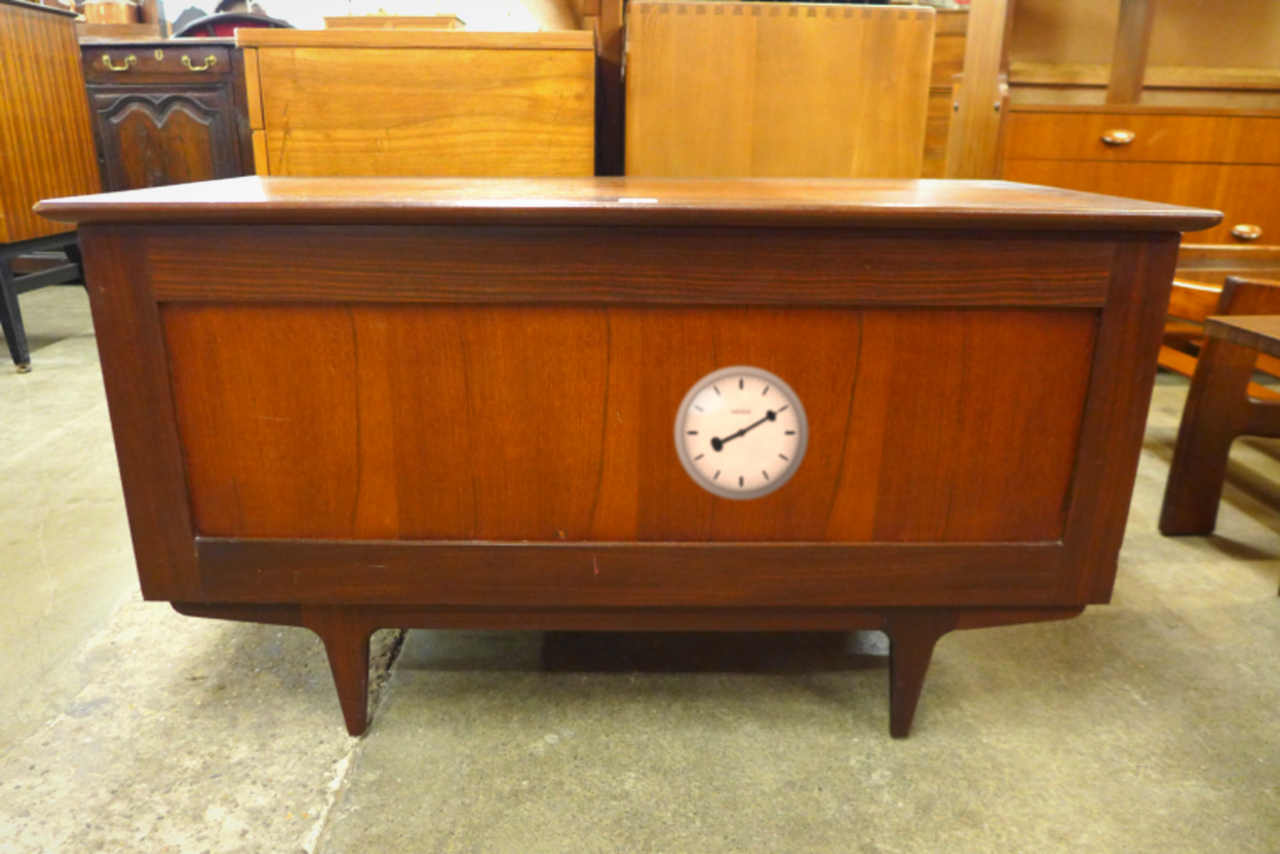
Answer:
8h10
